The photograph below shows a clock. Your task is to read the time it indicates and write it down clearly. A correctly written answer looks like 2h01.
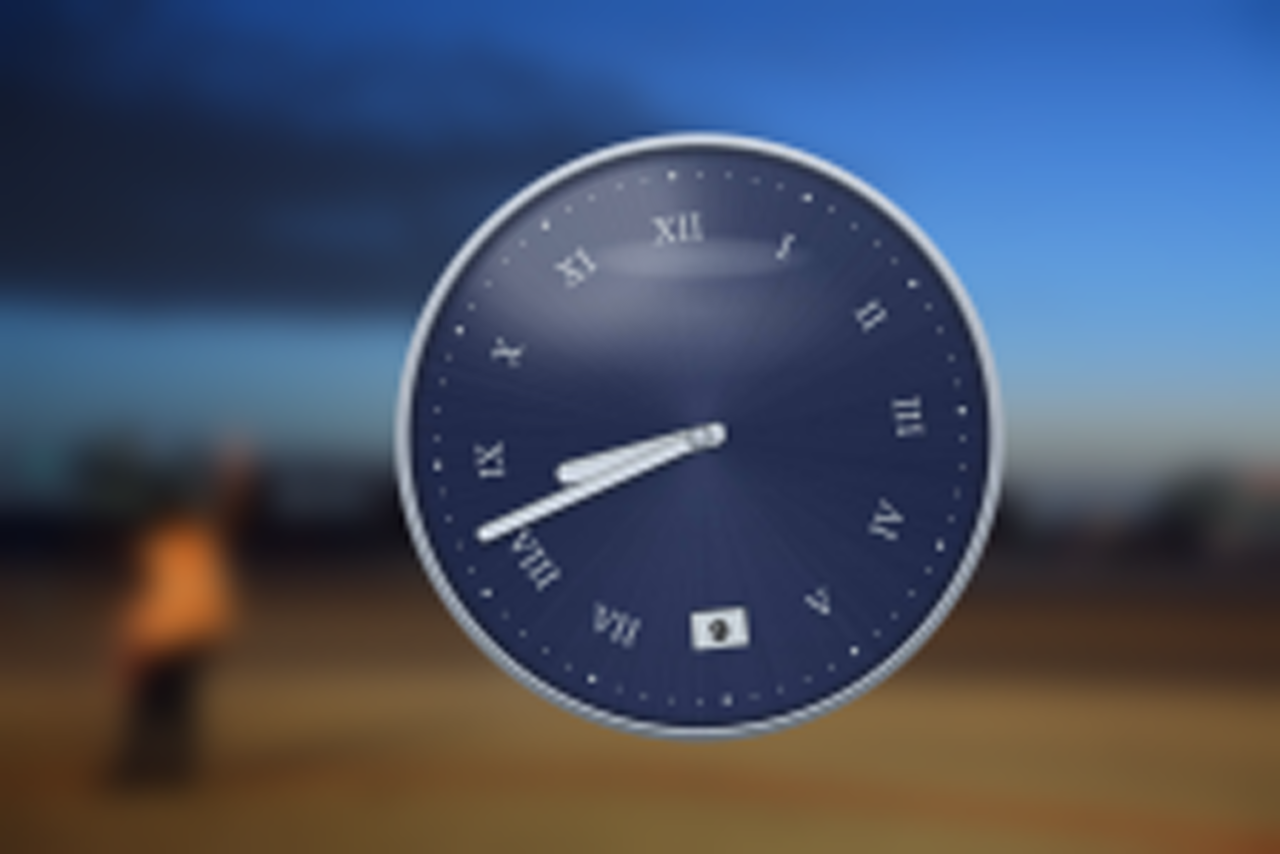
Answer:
8h42
